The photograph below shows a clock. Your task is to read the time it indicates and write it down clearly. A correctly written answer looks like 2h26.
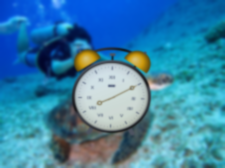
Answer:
8h10
